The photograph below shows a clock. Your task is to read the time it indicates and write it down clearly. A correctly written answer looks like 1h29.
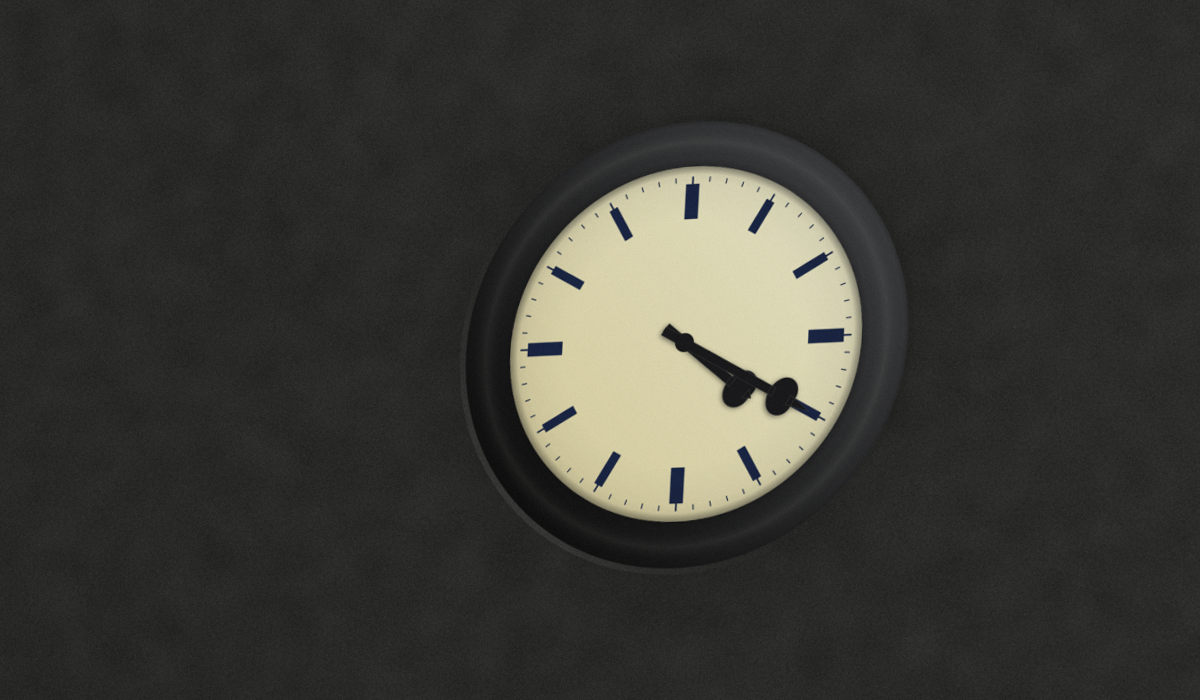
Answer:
4h20
